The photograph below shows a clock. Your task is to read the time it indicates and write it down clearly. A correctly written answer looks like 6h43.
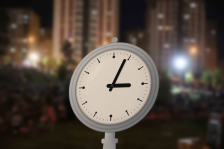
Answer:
3h04
